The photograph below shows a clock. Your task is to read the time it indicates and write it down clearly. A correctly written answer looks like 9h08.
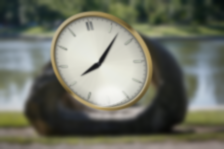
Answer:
8h07
